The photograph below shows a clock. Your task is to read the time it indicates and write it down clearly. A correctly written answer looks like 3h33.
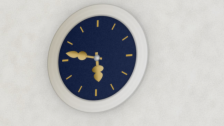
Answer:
5h47
